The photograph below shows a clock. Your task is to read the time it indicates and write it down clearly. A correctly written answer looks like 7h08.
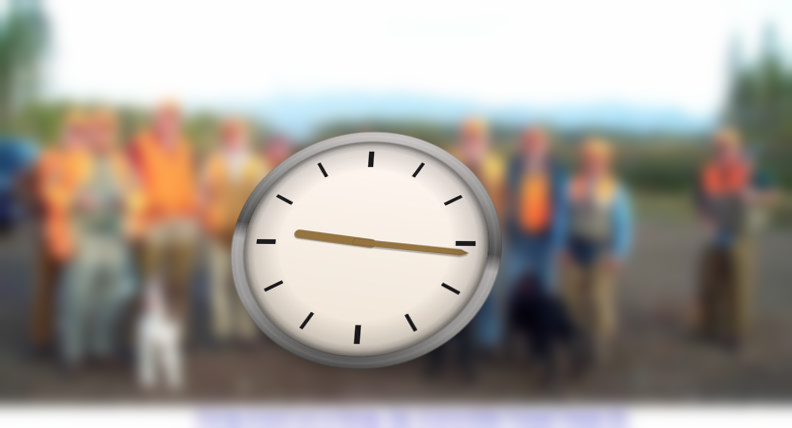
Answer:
9h16
